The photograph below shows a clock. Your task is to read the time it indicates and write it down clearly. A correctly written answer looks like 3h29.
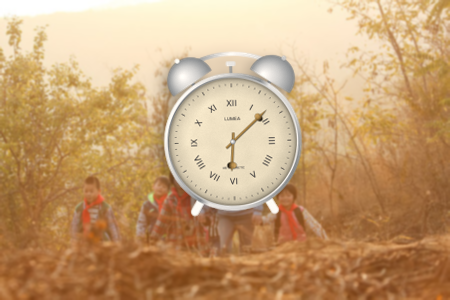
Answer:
6h08
